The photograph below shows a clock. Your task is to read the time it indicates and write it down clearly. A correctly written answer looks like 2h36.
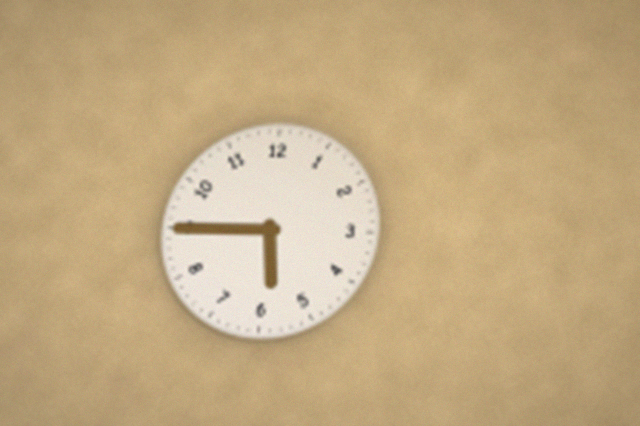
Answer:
5h45
